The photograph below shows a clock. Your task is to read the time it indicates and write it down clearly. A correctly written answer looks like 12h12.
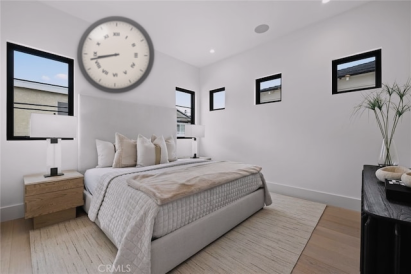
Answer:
8h43
